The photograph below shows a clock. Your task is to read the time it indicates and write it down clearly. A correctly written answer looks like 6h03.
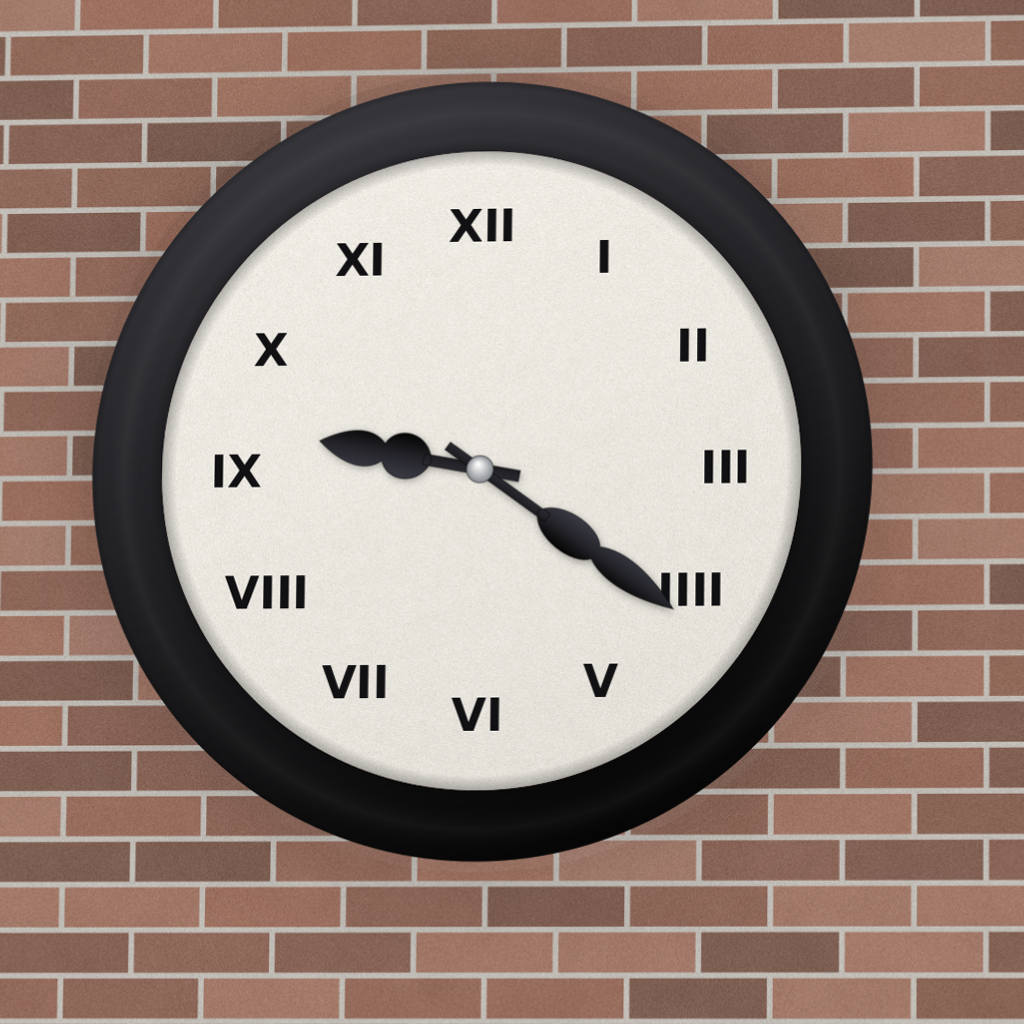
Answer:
9h21
